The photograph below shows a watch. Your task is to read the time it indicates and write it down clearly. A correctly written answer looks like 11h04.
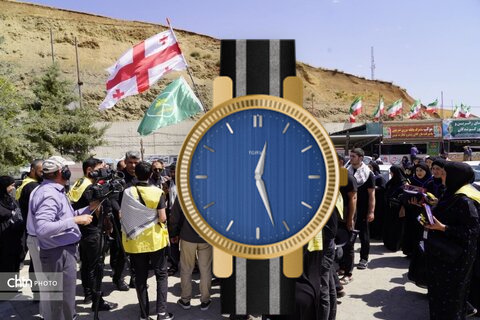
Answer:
12h27
